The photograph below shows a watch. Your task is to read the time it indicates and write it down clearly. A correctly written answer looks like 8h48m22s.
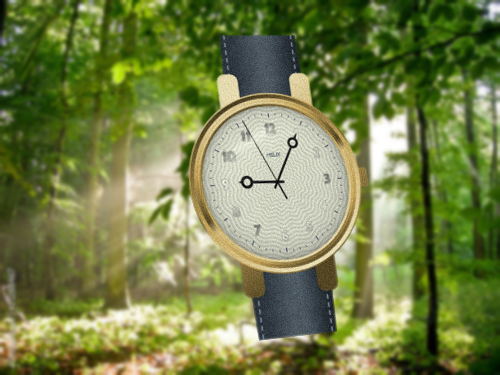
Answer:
9h04m56s
